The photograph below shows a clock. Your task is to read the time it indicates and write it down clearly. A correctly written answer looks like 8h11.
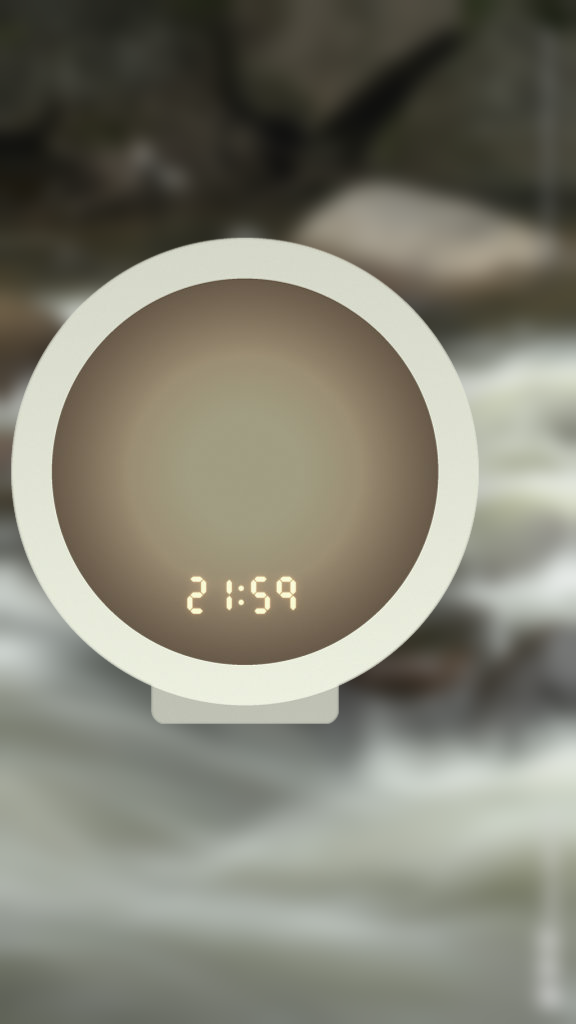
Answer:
21h59
